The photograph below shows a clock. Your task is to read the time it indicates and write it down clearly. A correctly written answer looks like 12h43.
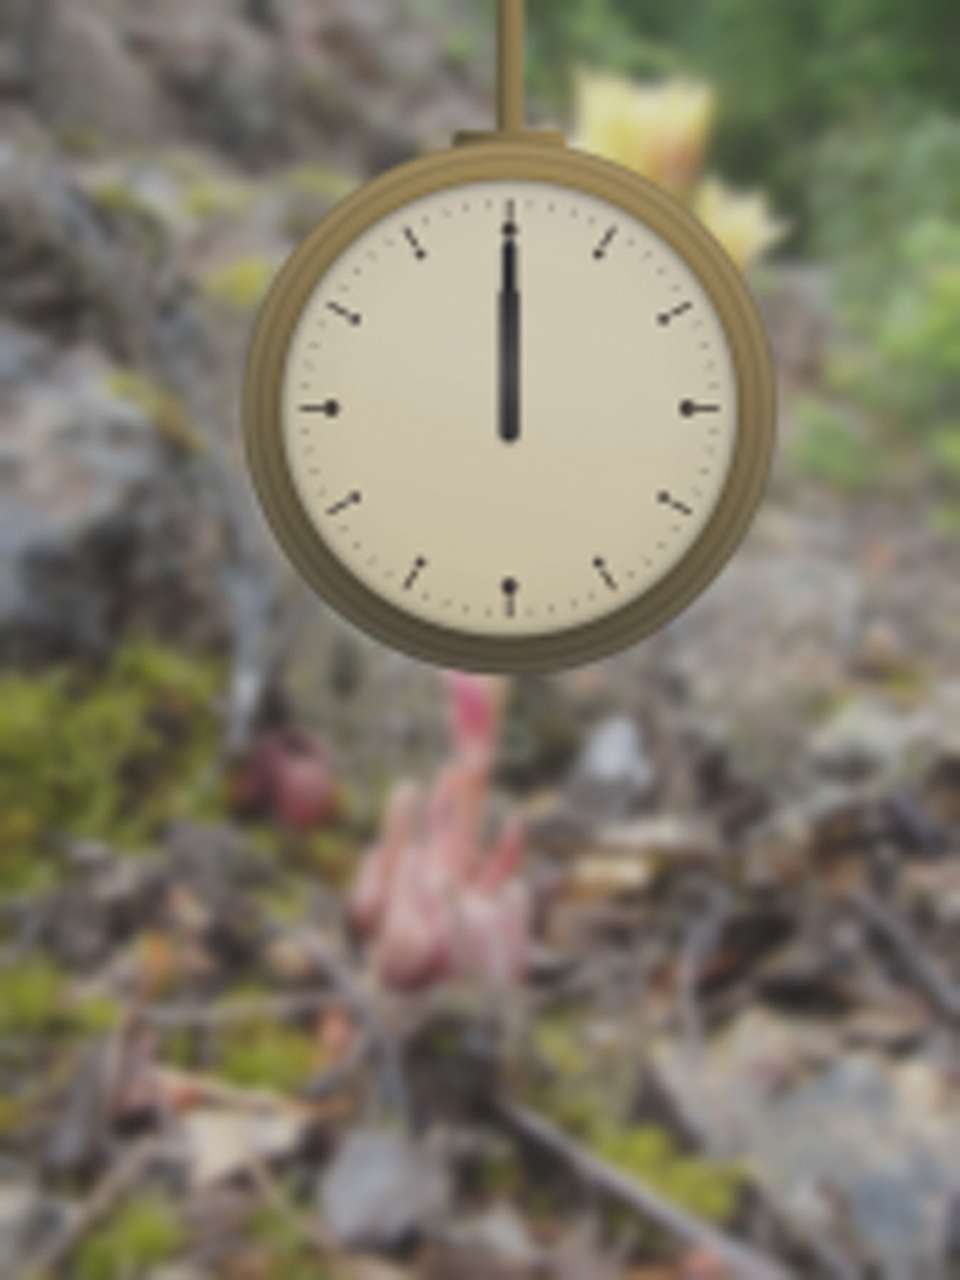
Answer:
12h00
